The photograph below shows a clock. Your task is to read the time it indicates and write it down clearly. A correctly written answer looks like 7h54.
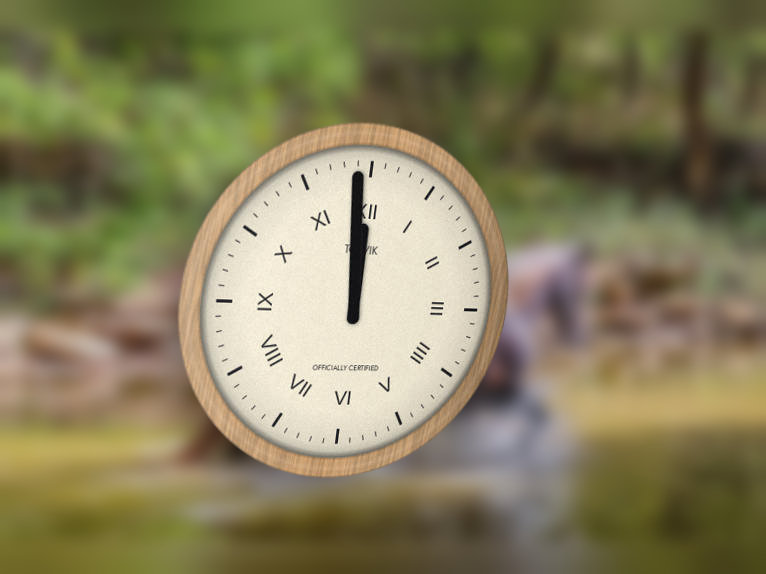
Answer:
11h59
